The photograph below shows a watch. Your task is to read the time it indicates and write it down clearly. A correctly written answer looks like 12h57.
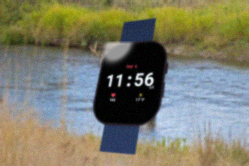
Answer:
11h56
